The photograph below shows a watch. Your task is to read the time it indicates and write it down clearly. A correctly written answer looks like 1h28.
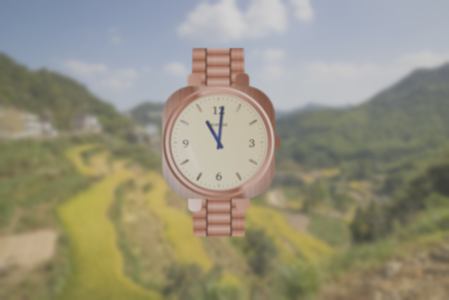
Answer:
11h01
